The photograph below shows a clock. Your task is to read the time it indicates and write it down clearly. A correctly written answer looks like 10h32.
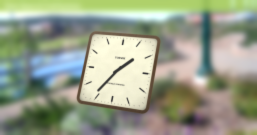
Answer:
1h36
